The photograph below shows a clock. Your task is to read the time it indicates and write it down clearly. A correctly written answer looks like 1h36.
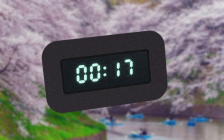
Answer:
0h17
